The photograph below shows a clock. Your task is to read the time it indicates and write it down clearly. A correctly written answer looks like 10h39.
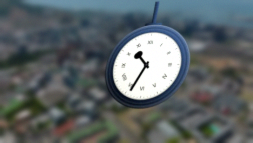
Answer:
10h34
